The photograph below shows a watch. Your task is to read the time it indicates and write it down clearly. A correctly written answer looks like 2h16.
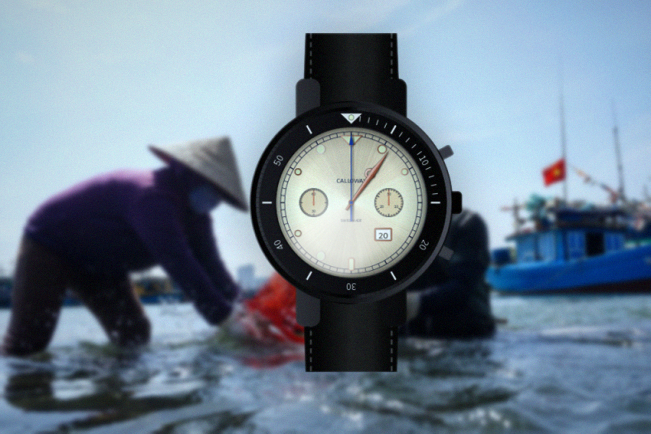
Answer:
1h06
